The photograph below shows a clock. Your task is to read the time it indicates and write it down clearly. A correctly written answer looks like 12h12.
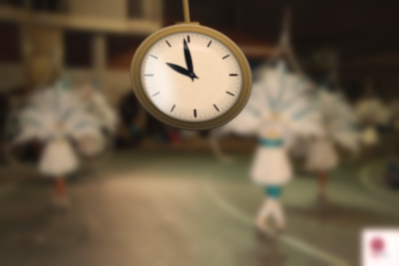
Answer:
9h59
